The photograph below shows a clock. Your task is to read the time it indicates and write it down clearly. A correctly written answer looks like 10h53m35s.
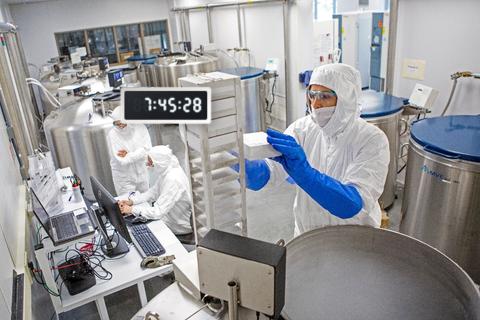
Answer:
7h45m28s
